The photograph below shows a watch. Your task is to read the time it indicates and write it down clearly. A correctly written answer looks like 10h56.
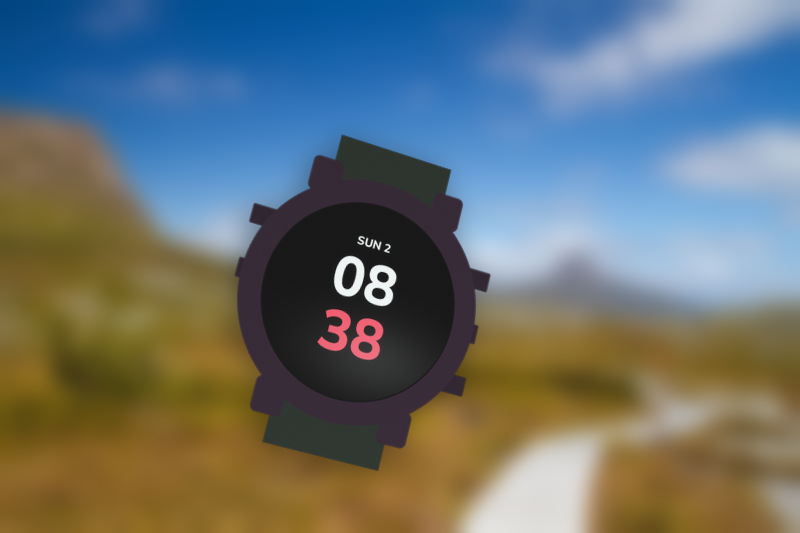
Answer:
8h38
